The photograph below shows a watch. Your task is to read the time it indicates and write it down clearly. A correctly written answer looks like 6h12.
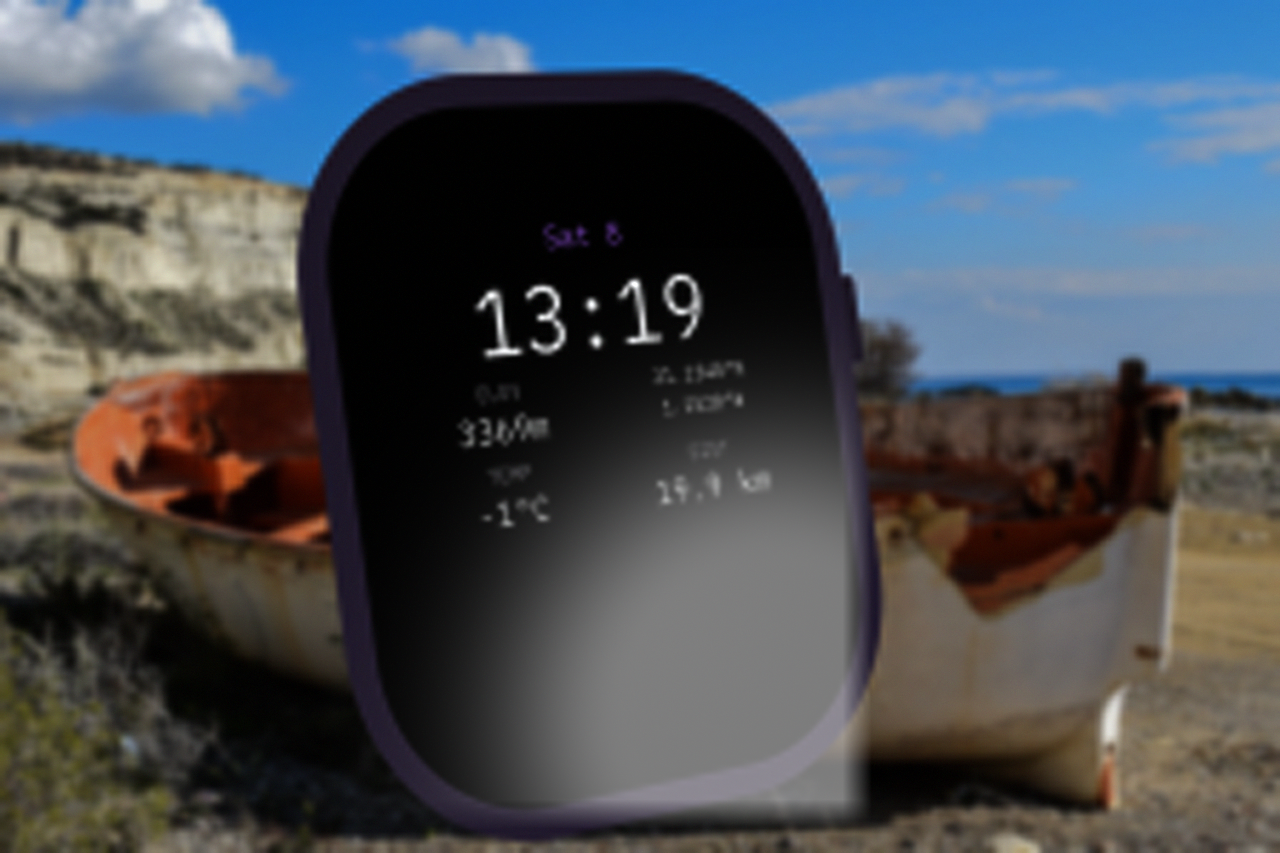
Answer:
13h19
